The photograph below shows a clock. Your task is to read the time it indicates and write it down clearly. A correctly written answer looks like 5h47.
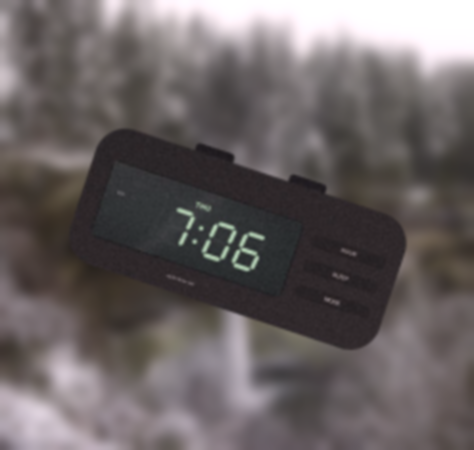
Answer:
7h06
